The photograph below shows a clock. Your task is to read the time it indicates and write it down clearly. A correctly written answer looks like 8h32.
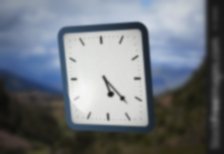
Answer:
5h23
